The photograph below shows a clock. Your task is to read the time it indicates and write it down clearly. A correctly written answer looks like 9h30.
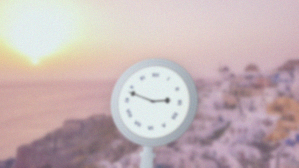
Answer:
2h48
